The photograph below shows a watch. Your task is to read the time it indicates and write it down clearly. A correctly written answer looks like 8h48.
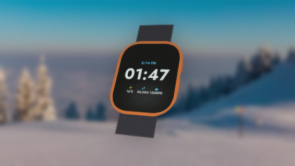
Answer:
1h47
